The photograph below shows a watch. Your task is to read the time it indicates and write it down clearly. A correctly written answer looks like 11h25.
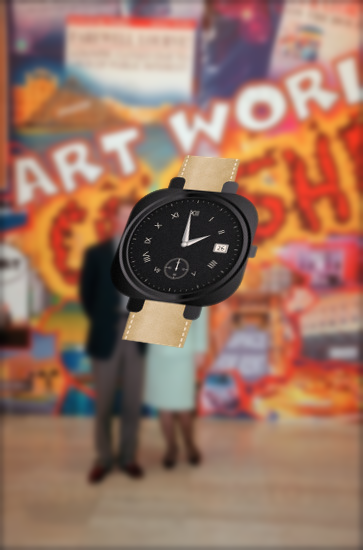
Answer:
1h59
